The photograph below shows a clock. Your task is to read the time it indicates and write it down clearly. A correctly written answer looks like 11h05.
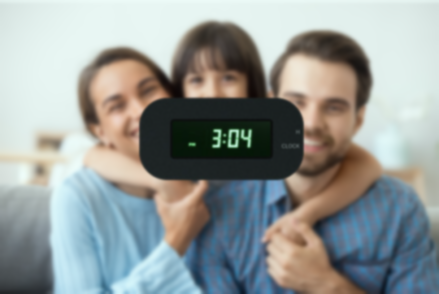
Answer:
3h04
